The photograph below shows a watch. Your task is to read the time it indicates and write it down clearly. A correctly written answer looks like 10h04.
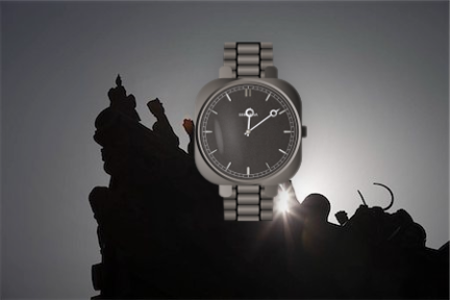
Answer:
12h09
